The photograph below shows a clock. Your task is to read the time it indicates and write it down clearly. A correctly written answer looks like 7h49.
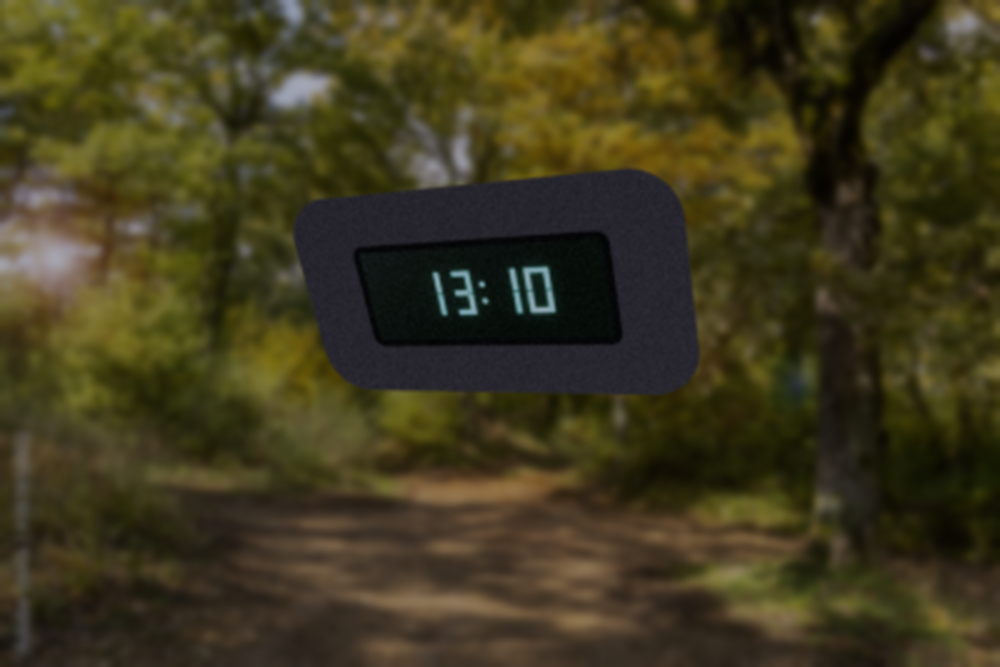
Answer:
13h10
